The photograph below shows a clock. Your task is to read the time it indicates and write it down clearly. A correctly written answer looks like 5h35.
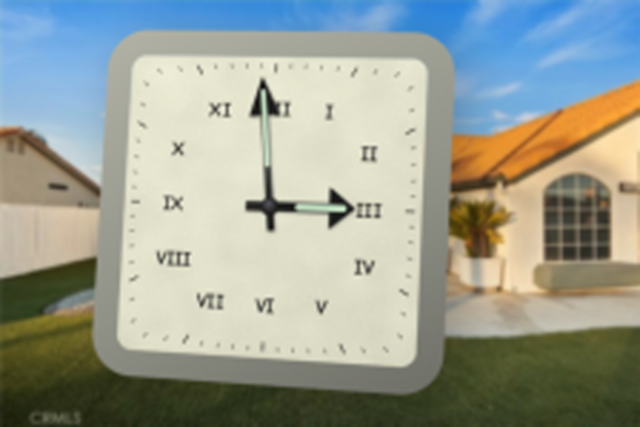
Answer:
2h59
